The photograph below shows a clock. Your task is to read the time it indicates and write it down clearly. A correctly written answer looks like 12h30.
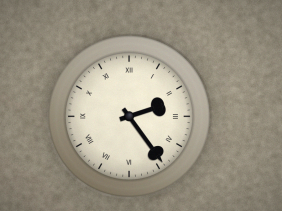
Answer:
2h24
